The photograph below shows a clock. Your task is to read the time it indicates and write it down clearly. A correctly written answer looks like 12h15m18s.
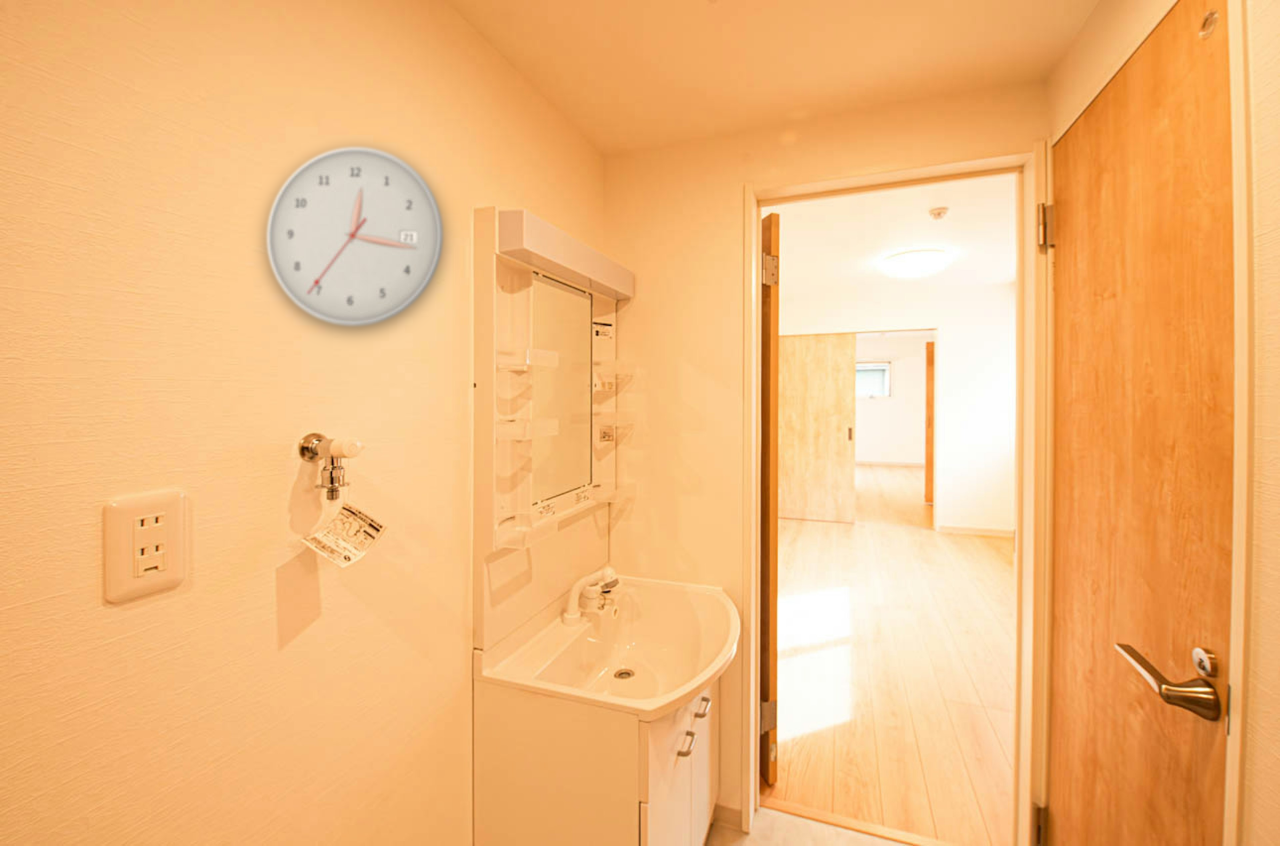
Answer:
12h16m36s
